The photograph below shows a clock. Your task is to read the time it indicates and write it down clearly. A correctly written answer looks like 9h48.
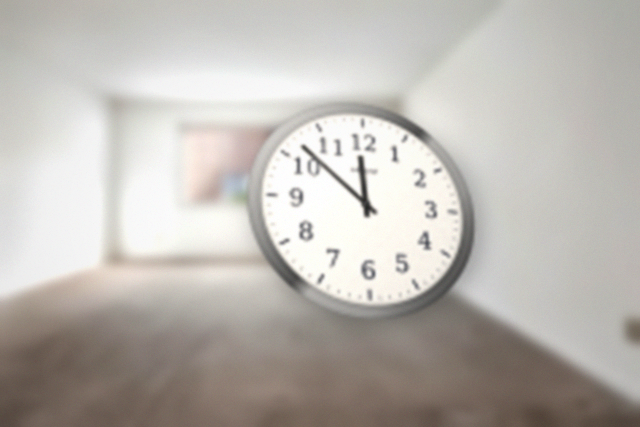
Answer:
11h52
